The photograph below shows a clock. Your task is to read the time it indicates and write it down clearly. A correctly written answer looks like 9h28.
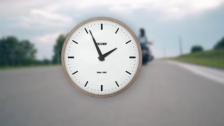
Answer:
1h56
